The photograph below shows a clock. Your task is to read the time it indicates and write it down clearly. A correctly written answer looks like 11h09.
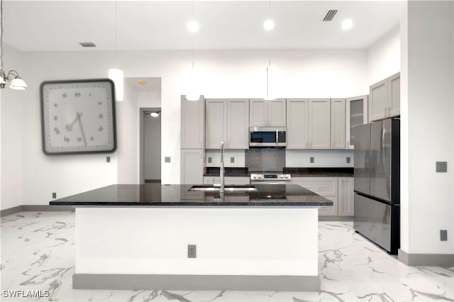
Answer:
7h28
